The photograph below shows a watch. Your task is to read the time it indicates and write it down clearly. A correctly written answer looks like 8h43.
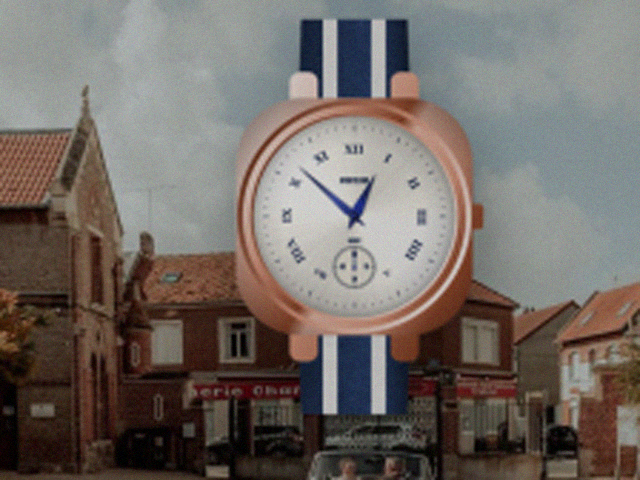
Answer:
12h52
